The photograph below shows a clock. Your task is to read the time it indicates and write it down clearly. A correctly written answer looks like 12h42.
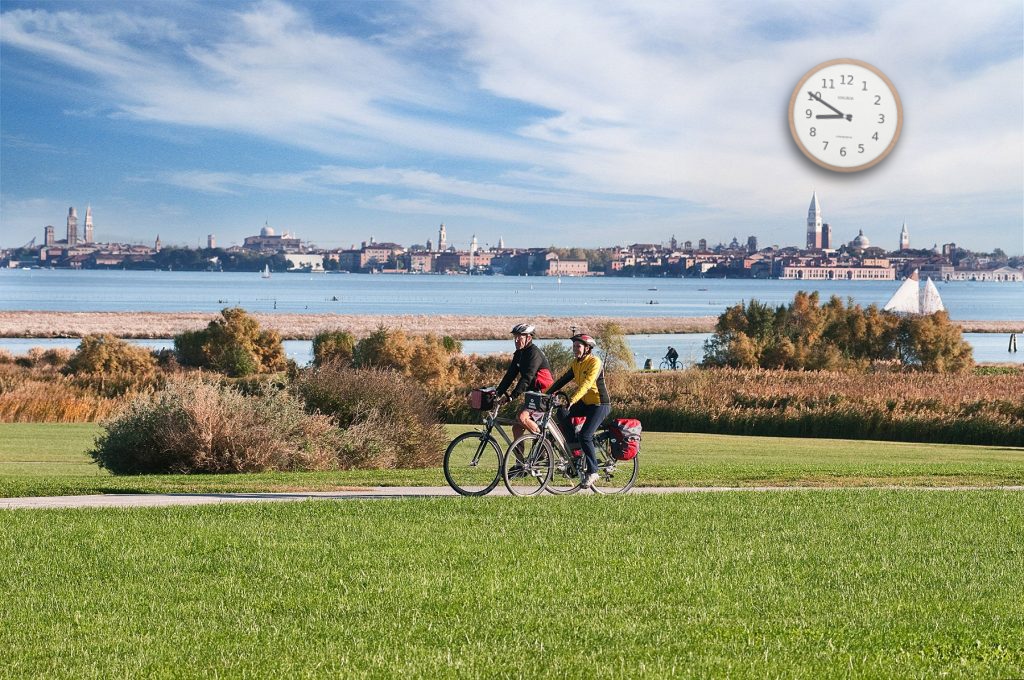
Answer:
8h50
